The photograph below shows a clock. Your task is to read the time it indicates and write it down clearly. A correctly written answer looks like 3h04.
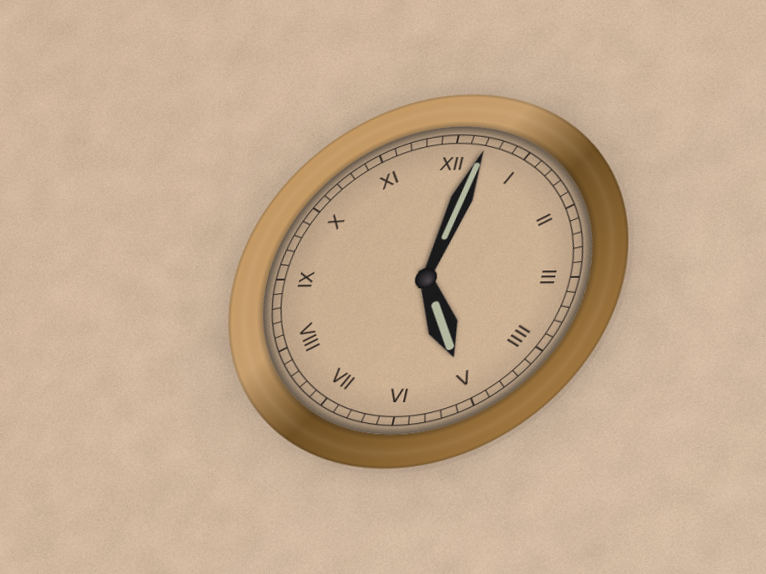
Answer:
5h02
